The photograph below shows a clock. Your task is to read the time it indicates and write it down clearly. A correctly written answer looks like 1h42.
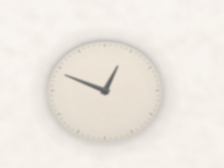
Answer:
12h49
